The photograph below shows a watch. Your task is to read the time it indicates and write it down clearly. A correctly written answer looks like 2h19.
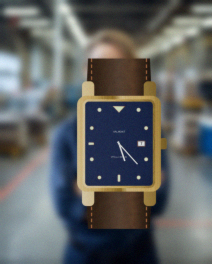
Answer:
5h23
